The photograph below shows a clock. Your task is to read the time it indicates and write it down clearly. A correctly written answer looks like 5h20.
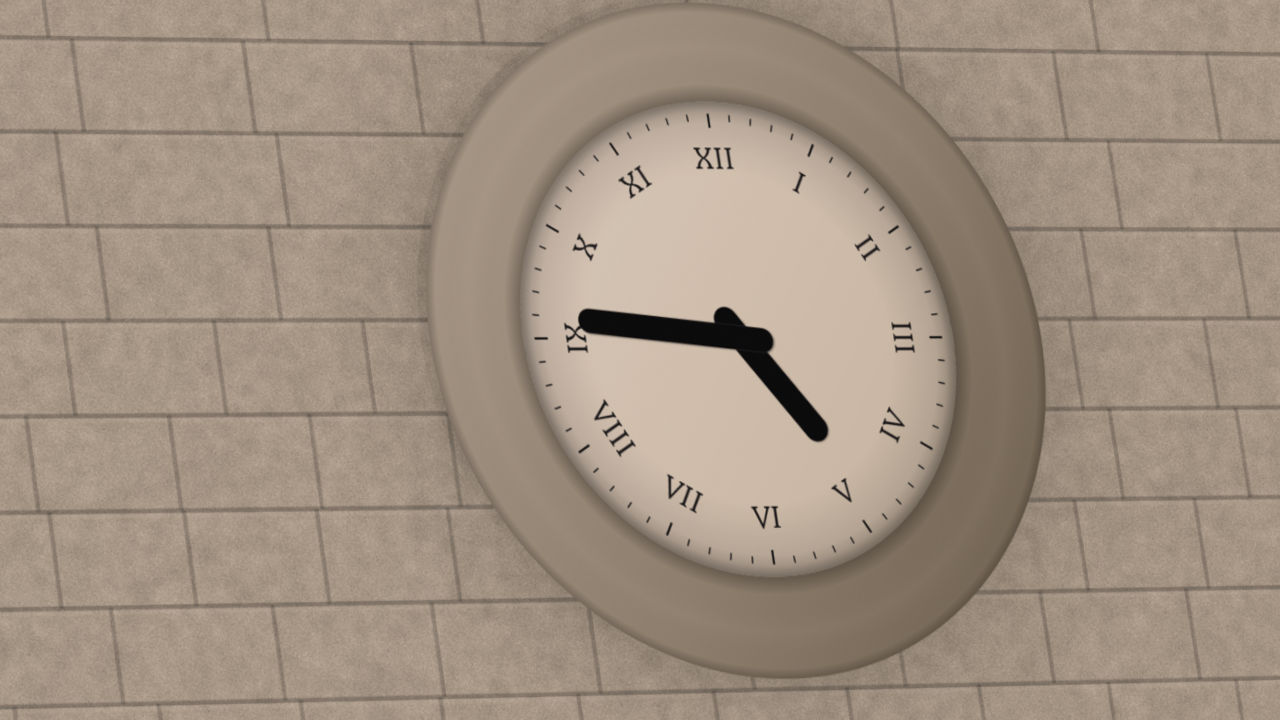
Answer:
4h46
